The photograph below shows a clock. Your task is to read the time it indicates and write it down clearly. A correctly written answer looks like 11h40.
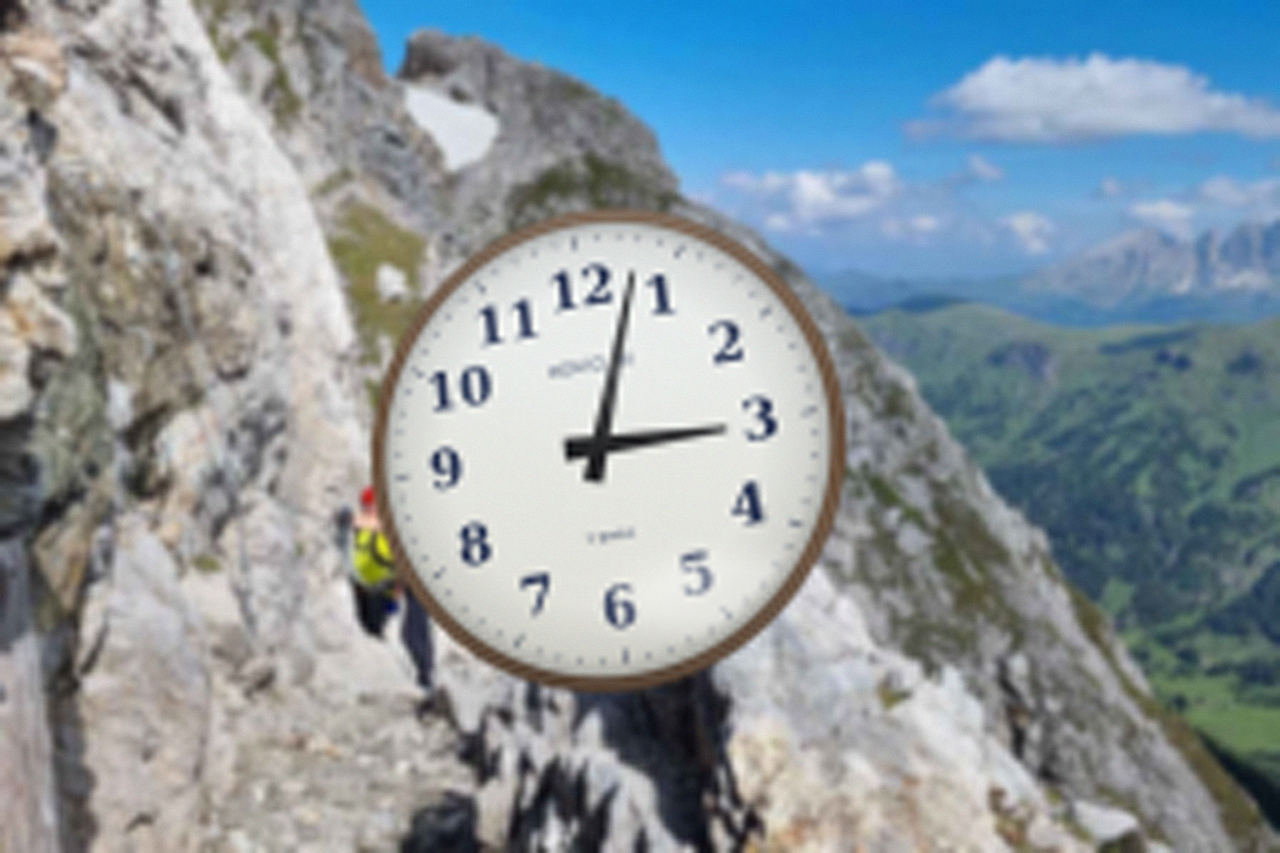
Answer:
3h03
